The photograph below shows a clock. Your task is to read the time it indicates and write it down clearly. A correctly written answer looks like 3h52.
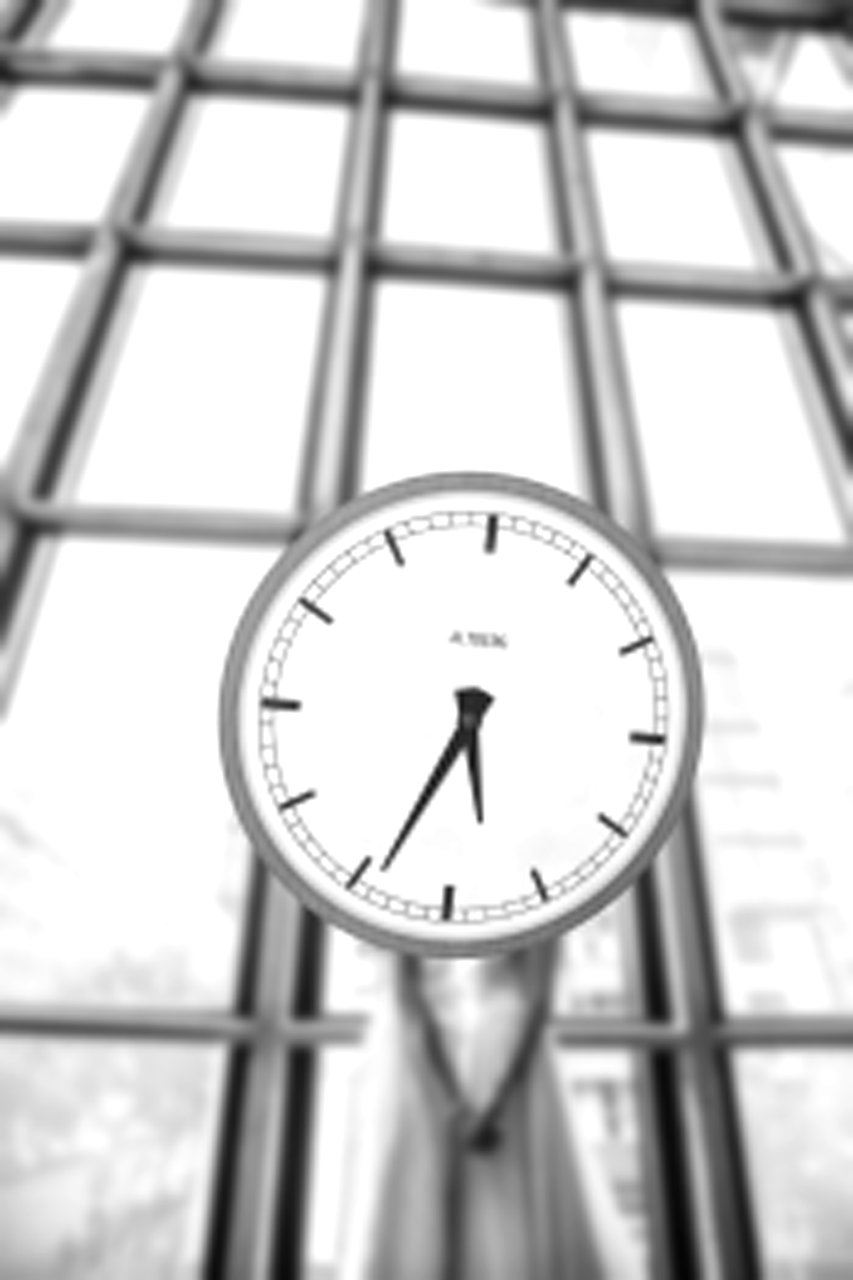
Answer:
5h34
